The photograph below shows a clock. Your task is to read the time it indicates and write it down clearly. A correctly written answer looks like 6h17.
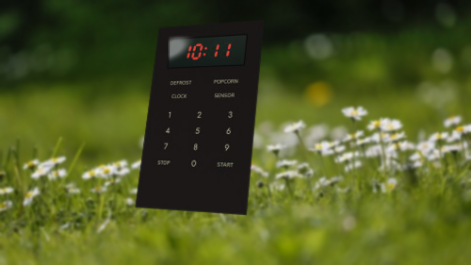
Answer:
10h11
